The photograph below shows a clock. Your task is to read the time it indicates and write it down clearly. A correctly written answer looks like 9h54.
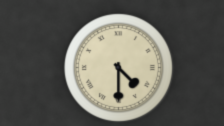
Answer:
4h30
